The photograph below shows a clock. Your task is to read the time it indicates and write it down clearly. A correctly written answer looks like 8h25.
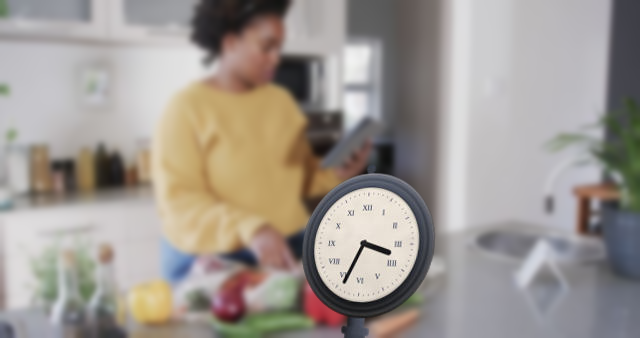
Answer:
3h34
